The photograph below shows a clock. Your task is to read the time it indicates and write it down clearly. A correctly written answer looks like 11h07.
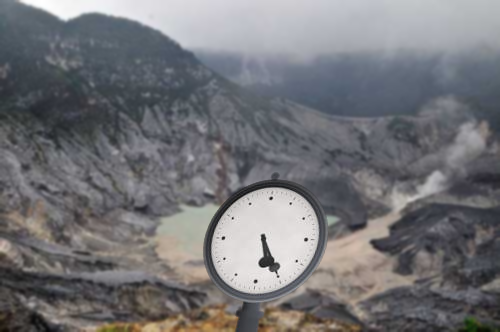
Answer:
5h25
